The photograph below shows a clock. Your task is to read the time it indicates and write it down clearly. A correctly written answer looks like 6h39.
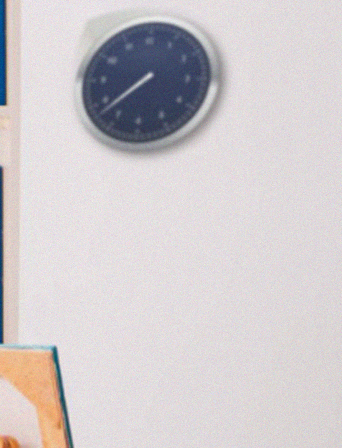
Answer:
7h38
